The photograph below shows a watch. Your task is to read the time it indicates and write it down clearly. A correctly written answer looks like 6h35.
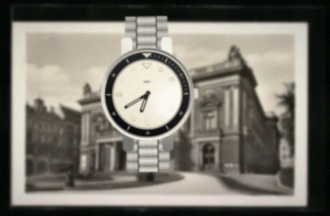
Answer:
6h40
